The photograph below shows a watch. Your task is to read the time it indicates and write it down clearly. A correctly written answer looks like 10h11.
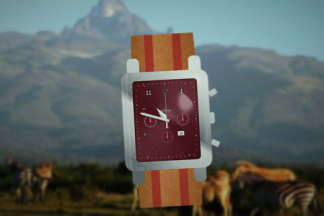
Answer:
10h48
